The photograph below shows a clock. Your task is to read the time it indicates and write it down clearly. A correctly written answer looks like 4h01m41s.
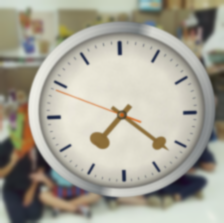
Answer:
7h21m49s
